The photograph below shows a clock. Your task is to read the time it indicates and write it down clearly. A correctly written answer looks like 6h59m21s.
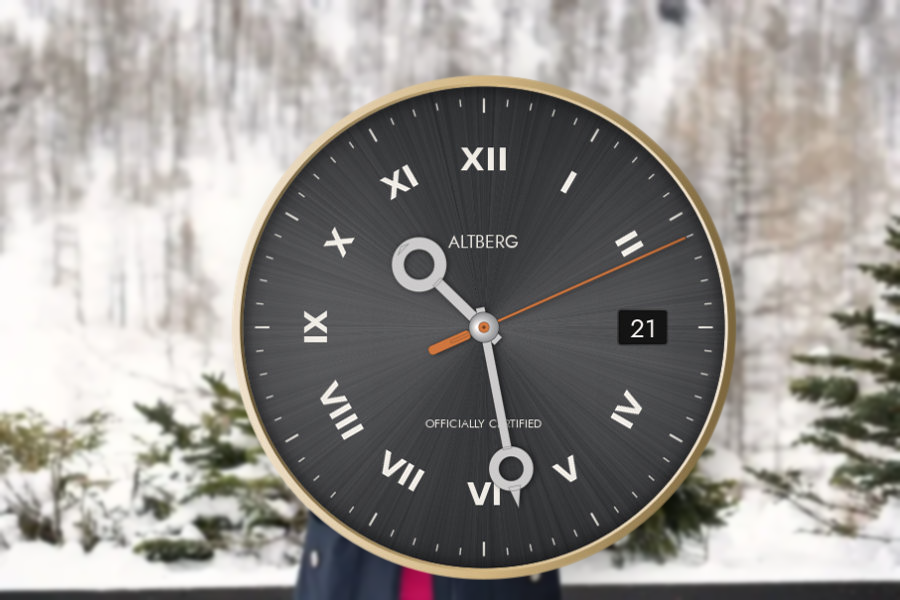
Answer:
10h28m11s
